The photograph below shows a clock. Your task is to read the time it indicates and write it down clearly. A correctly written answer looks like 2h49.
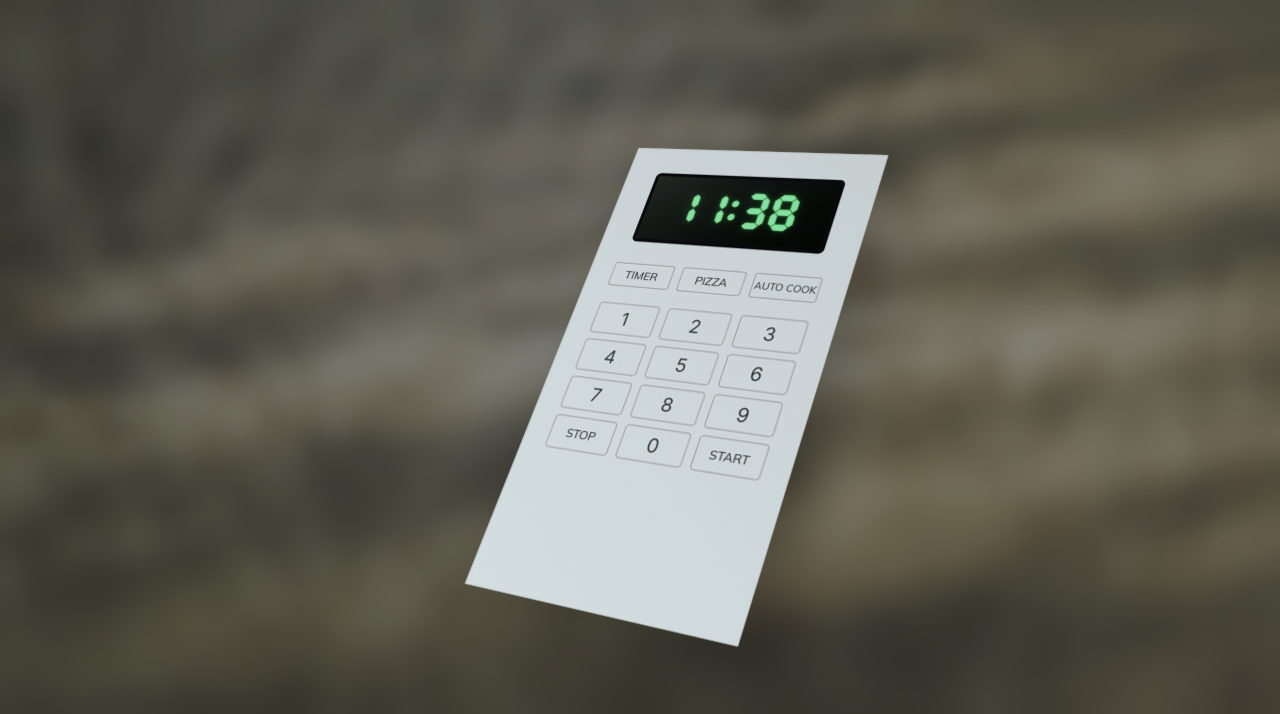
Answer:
11h38
